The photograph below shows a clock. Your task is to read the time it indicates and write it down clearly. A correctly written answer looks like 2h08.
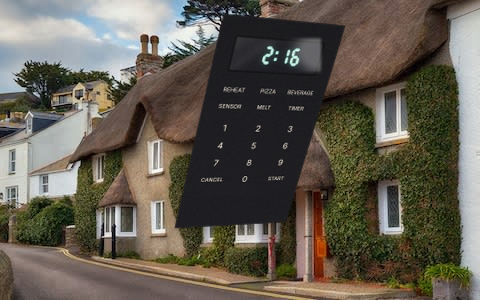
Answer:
2h16
